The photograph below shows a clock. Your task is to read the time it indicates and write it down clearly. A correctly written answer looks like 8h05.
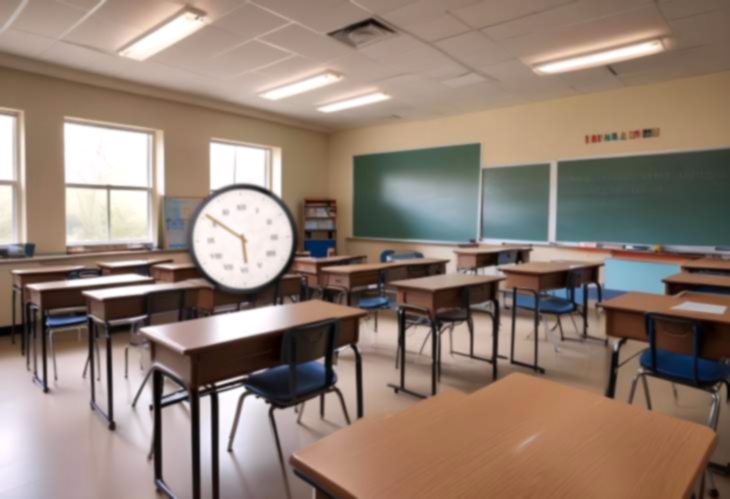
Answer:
5h51
